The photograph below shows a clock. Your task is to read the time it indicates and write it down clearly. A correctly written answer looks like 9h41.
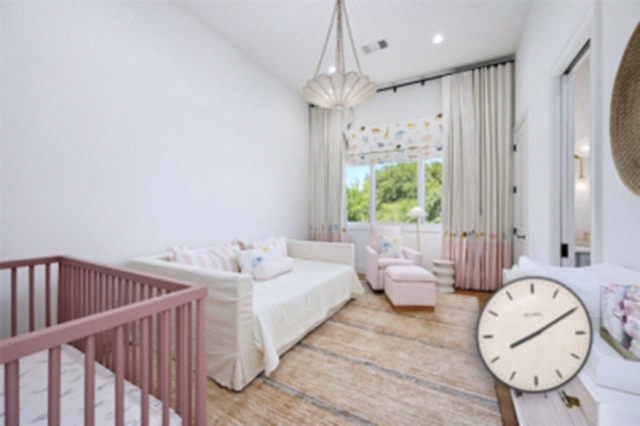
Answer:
8h10
